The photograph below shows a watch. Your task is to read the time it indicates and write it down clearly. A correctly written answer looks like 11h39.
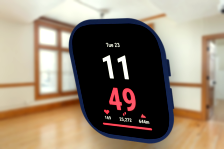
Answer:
11h49
